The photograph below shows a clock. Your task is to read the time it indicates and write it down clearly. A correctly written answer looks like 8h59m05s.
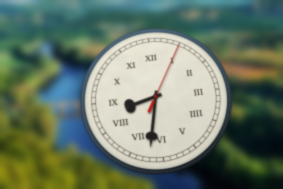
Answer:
8h32m05s
